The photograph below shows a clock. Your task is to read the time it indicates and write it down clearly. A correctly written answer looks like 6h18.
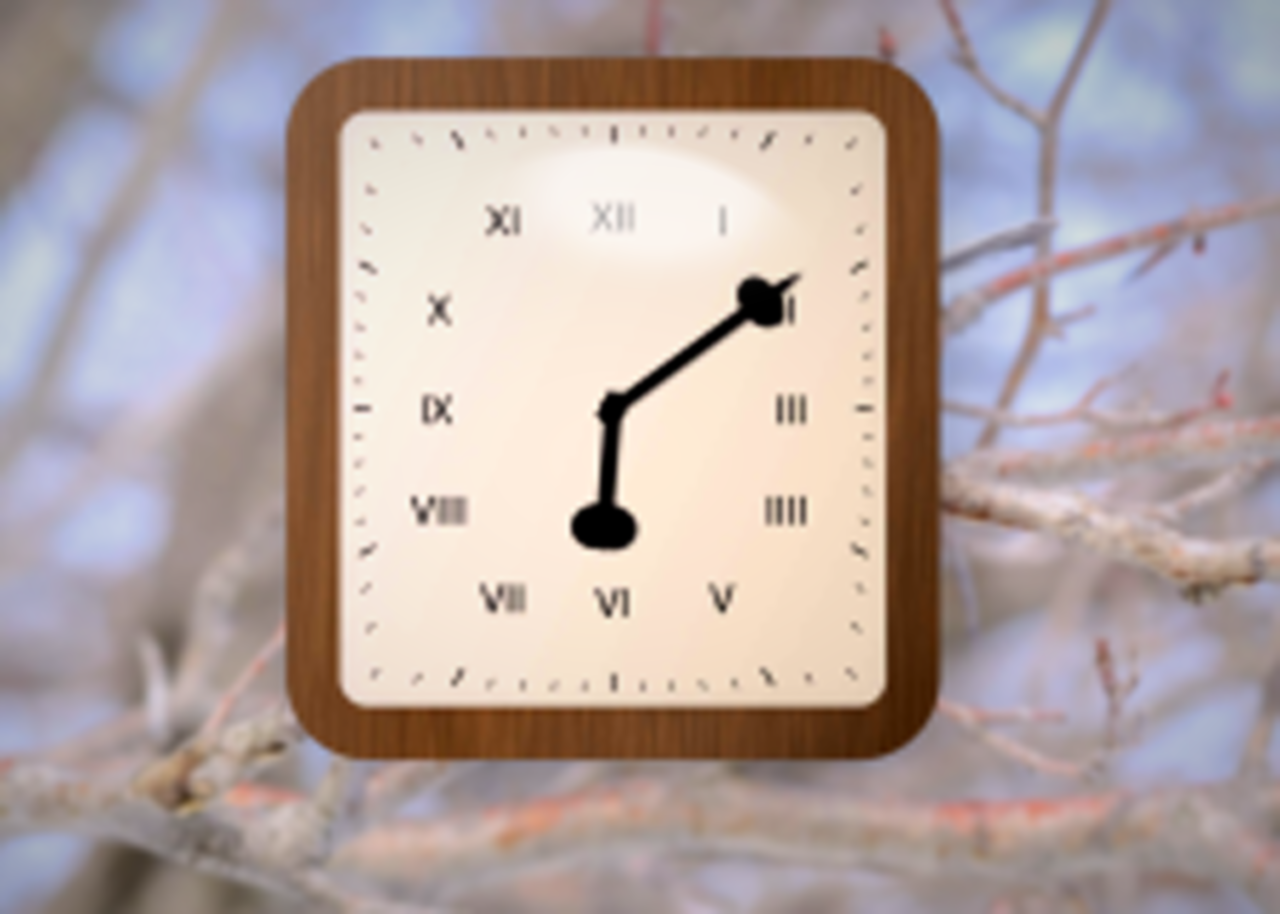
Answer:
6h09
